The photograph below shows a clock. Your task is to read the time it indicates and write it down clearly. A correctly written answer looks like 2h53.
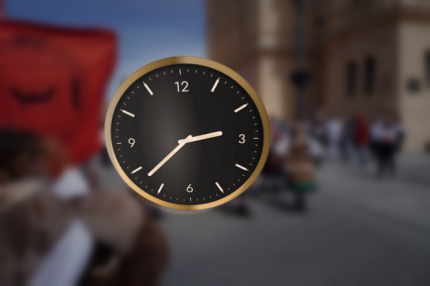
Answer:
2h38
